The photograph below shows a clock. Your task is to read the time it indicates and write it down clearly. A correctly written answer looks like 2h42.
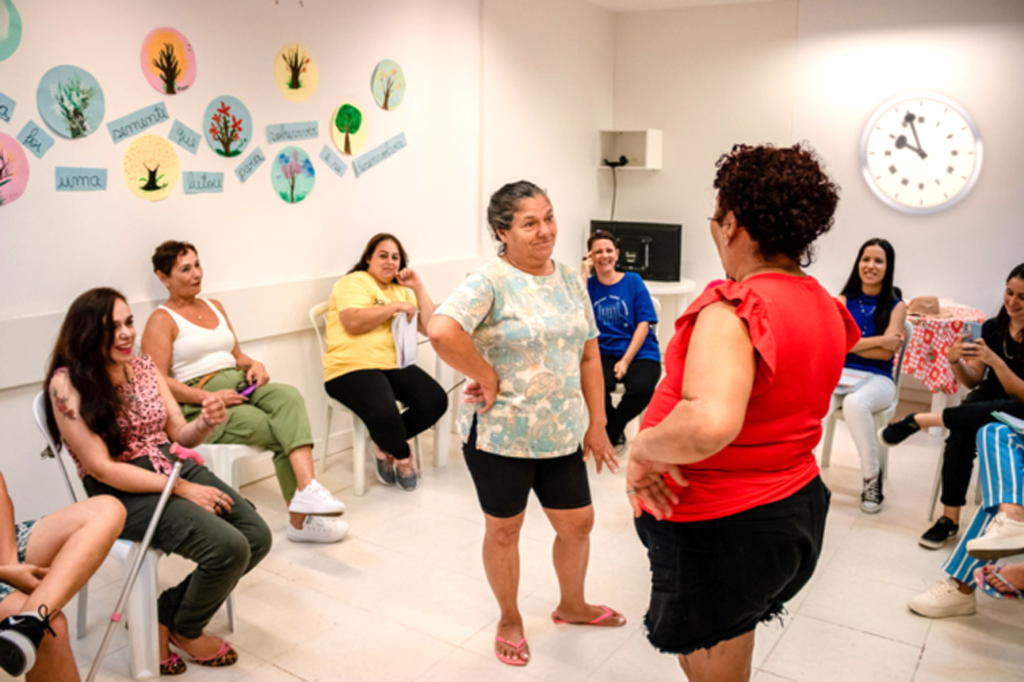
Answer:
9h57
